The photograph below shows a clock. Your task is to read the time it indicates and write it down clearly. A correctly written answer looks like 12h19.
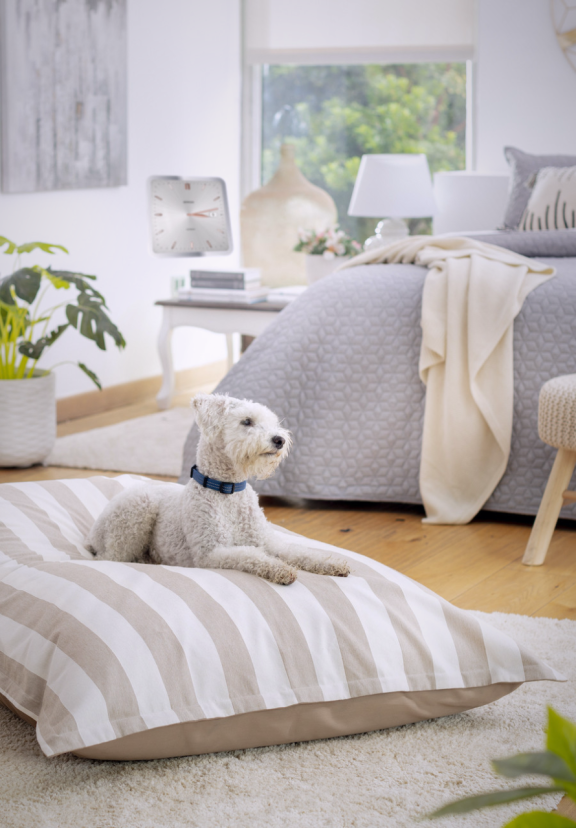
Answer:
3h13
